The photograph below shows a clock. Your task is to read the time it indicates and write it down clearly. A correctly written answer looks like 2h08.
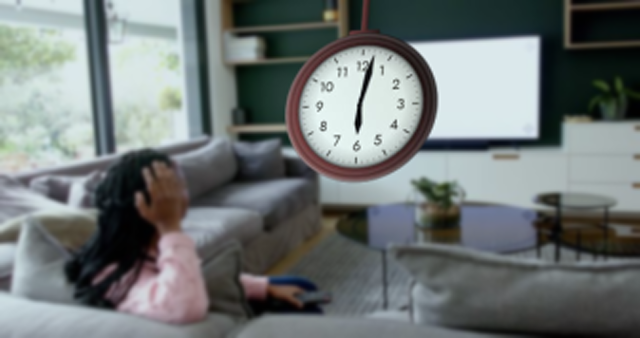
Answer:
6h02
